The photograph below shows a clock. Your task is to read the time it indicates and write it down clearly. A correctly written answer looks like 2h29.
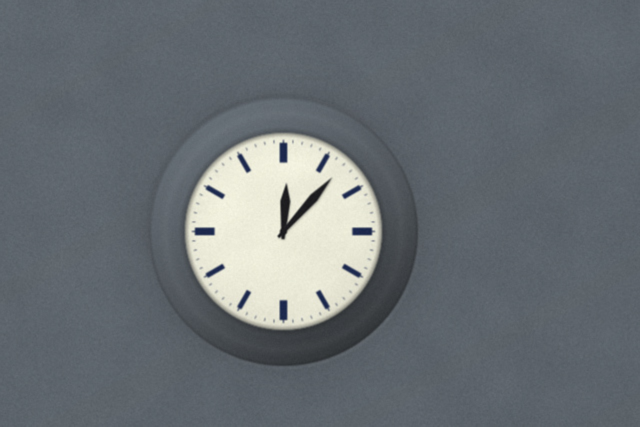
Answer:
12h07
